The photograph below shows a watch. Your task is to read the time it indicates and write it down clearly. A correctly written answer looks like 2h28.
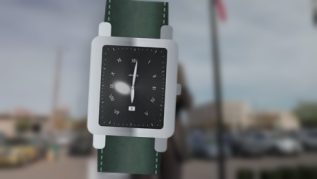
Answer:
6h01
